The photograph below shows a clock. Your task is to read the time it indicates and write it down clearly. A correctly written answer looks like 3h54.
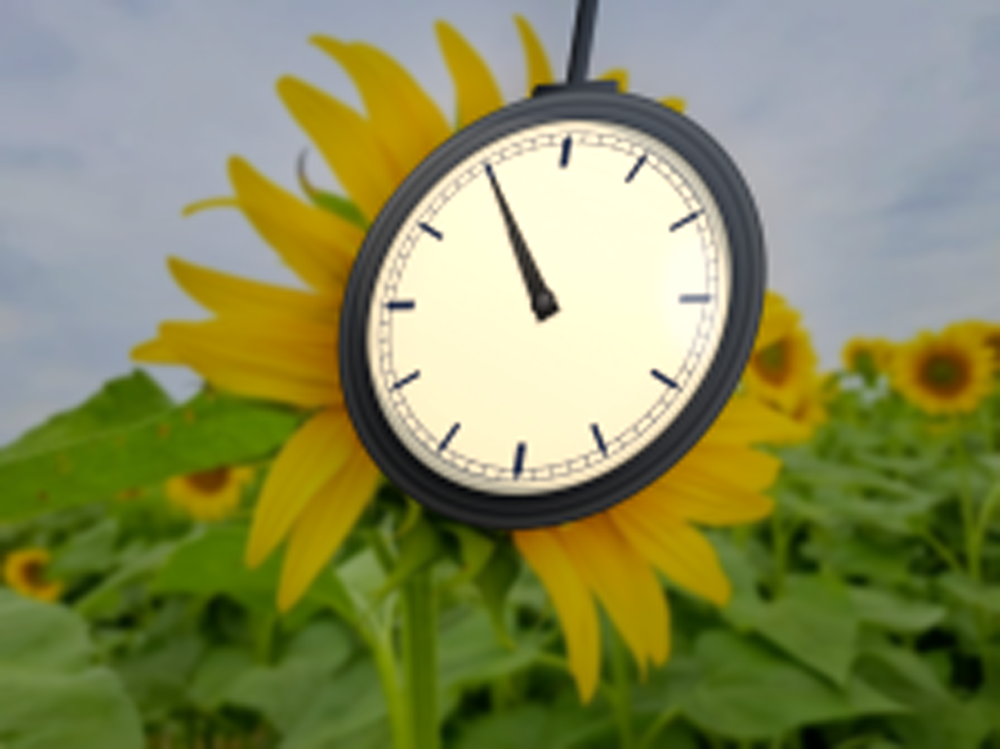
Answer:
10h55
